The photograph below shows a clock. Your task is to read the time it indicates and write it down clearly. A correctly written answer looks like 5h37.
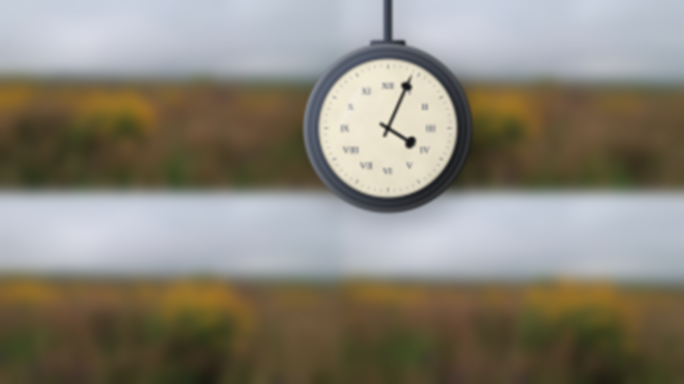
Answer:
4h04
